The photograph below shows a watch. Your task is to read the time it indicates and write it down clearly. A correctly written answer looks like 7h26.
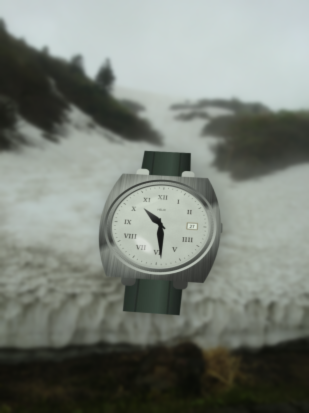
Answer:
10h29
